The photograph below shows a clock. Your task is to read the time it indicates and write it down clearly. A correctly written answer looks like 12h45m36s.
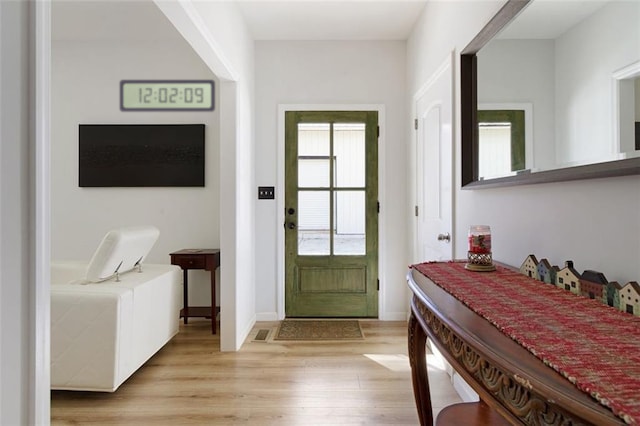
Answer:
12h02m09s
